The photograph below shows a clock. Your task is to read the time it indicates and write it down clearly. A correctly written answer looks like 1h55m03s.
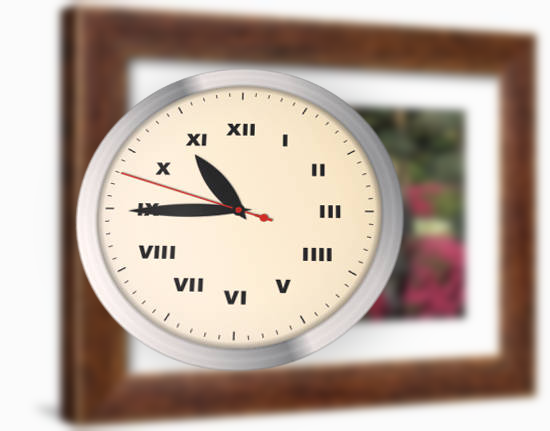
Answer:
10h44m48s
